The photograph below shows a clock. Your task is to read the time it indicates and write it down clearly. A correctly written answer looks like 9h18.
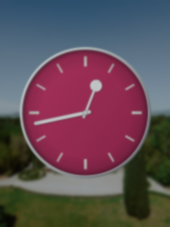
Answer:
12h43
